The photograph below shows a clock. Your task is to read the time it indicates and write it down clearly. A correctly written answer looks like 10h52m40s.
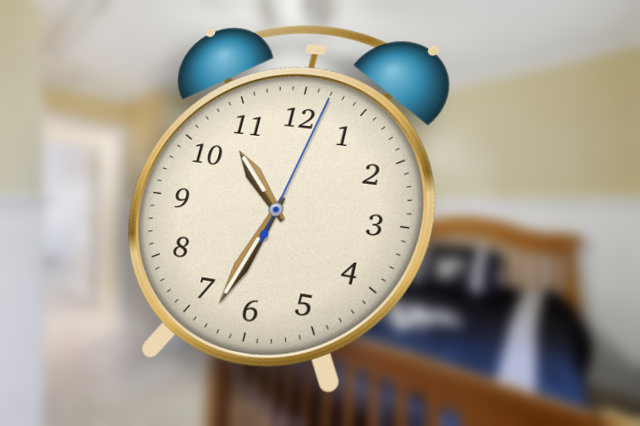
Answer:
10h33m02s
